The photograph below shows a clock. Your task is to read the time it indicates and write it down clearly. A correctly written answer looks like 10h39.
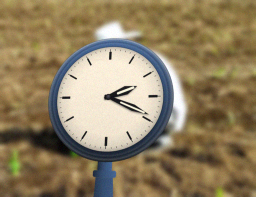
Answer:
2h19
